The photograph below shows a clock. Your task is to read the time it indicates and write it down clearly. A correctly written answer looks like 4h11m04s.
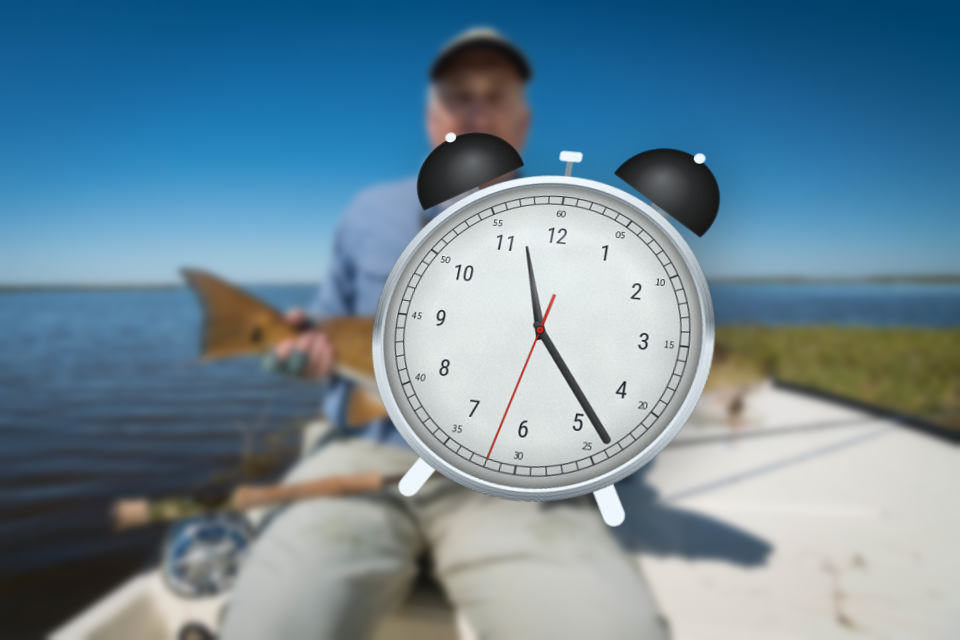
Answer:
11h23m32s
